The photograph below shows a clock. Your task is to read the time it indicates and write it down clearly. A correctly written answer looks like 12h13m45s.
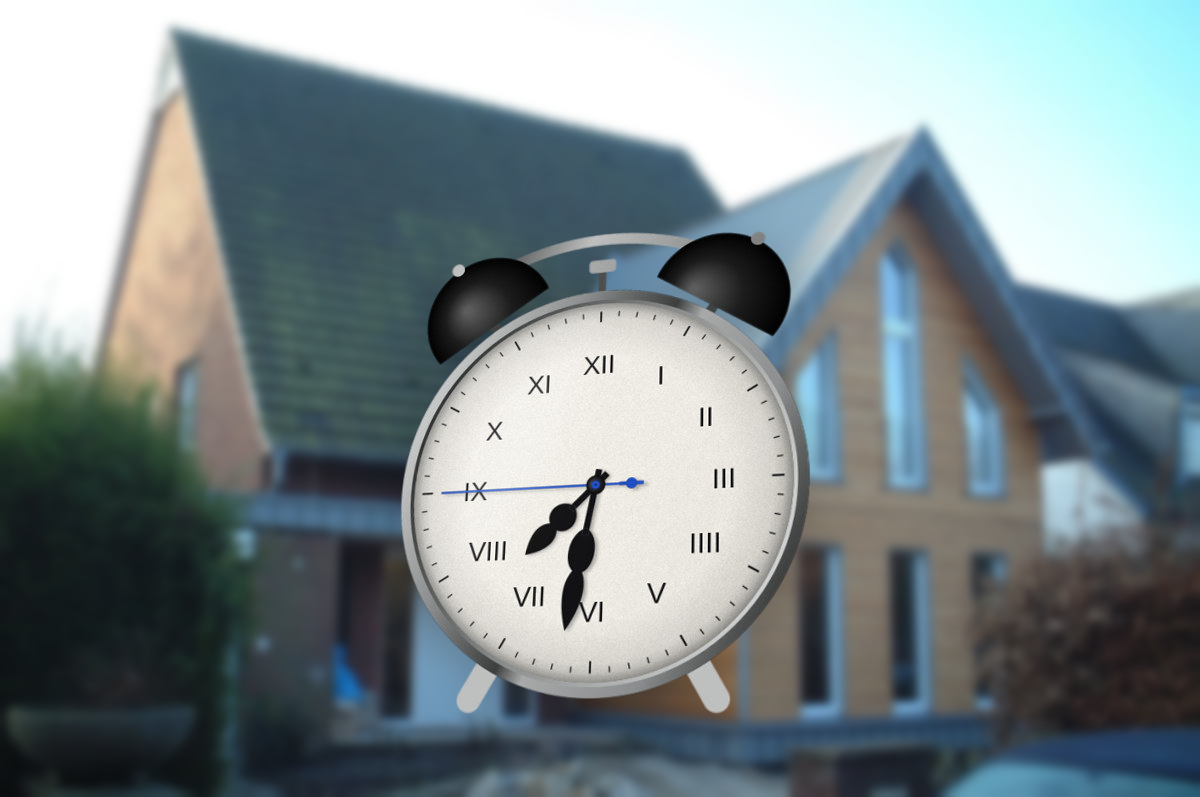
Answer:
7h31m45s
